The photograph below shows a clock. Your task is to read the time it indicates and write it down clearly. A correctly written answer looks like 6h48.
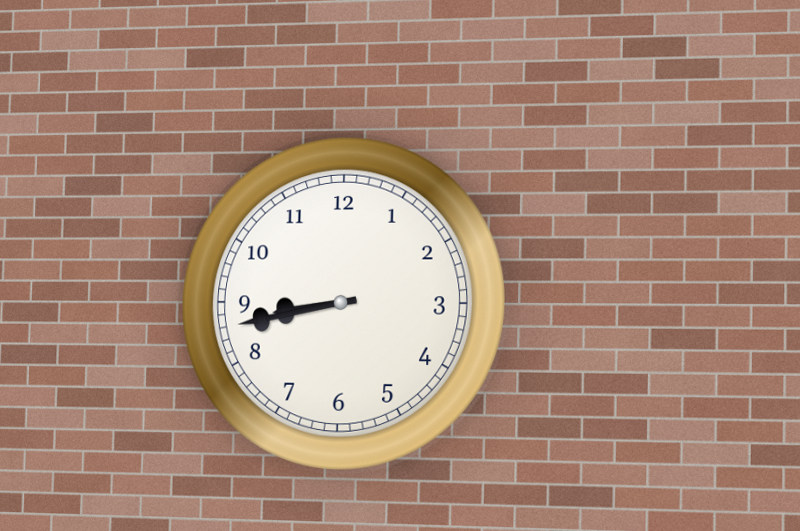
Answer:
8h43
